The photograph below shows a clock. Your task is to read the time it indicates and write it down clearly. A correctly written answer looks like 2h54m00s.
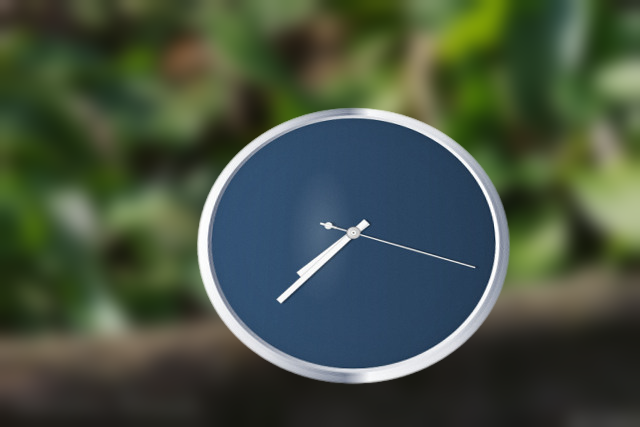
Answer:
7h37m18s
